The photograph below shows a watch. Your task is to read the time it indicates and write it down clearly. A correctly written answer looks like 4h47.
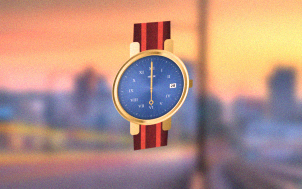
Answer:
6h00
